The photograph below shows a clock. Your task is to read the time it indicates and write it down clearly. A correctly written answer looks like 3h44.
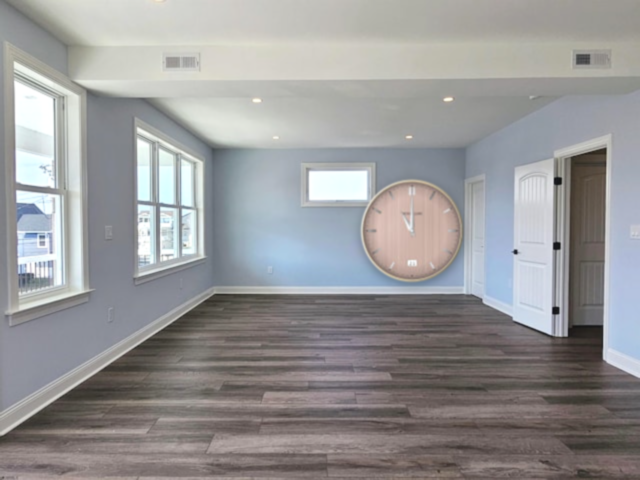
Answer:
11h00
